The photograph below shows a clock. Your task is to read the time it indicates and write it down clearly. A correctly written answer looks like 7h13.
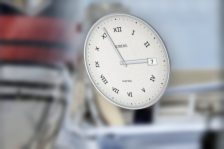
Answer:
2h56
